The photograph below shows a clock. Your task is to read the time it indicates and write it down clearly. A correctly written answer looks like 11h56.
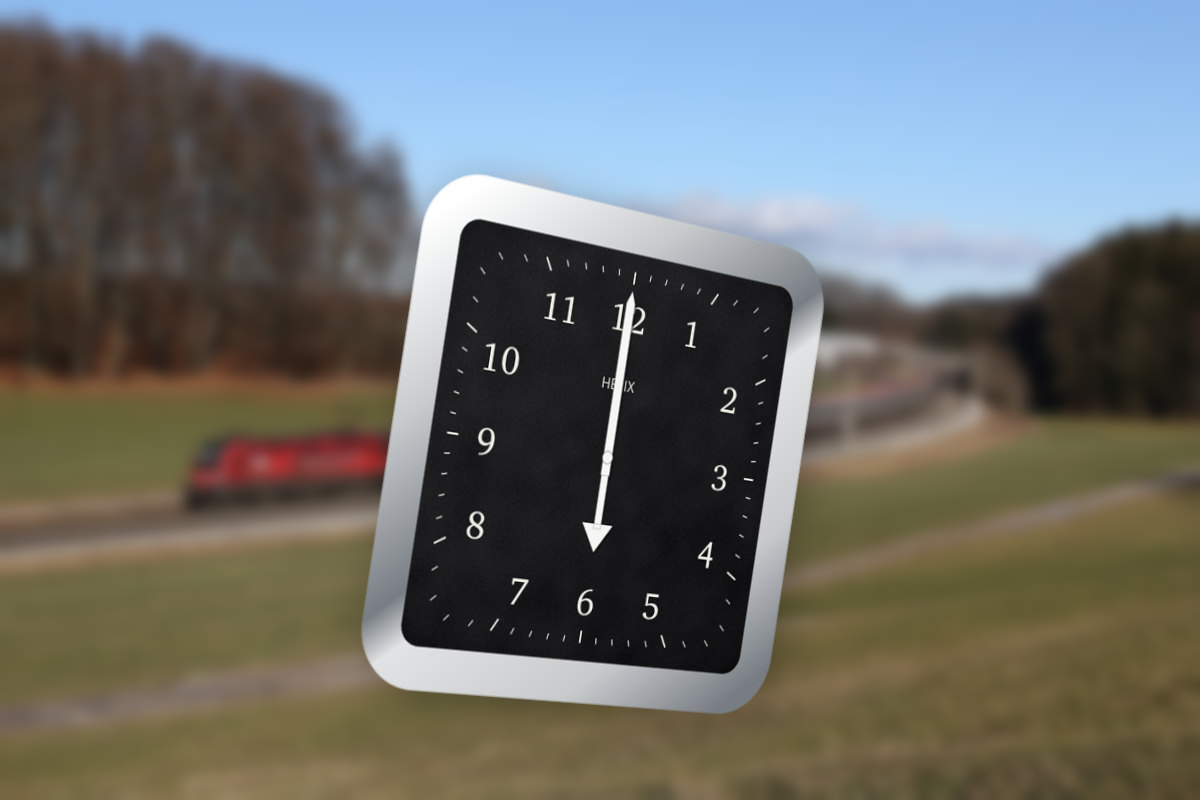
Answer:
6h00
